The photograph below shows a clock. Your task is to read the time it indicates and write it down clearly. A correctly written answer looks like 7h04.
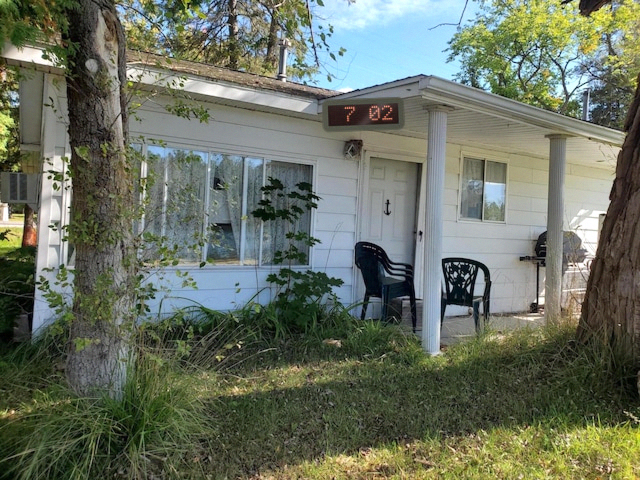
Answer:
7h02
